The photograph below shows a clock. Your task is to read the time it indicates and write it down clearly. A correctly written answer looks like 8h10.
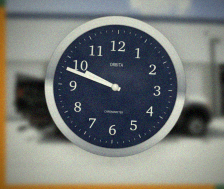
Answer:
9h48
